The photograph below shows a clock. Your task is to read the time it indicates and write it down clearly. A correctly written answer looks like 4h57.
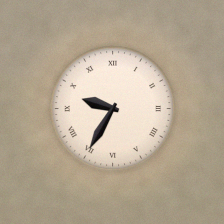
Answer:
9h35
